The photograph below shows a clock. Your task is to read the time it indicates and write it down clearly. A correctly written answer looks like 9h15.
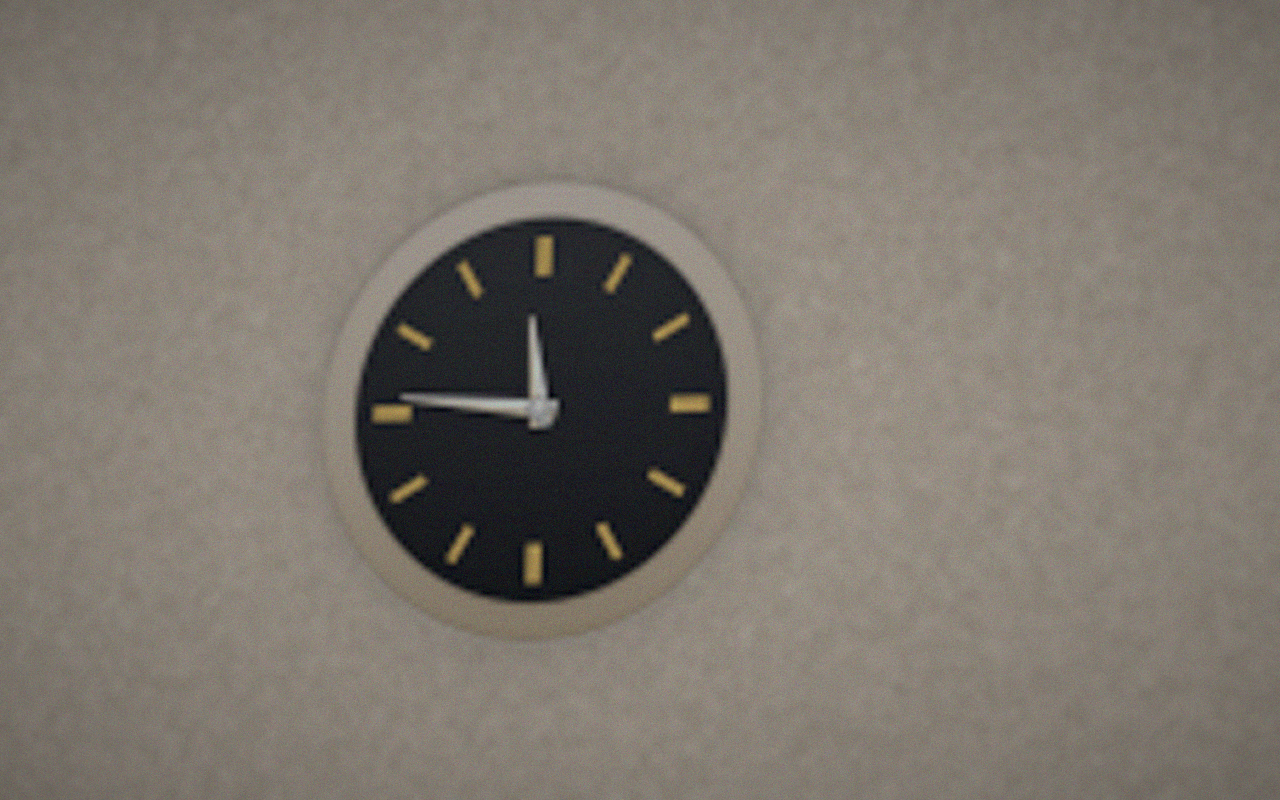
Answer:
11h46
